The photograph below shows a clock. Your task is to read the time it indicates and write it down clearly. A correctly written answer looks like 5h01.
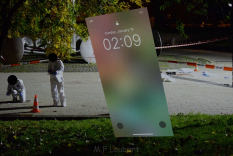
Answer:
2h09
